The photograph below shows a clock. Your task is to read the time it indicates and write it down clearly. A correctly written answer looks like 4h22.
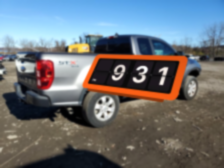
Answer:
9h31
